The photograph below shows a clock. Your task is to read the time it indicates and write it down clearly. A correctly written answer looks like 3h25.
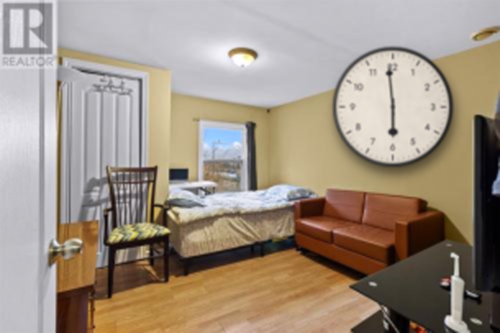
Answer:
5h59
